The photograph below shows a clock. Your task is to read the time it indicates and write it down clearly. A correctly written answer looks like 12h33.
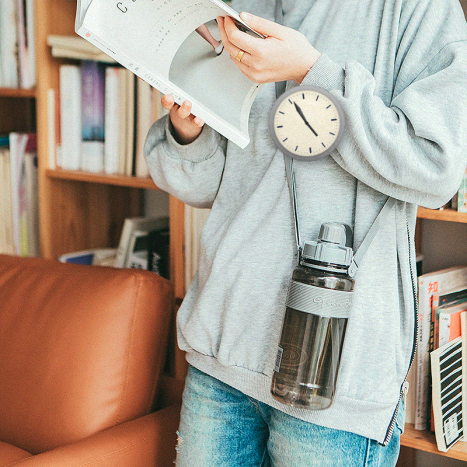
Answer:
4h56
